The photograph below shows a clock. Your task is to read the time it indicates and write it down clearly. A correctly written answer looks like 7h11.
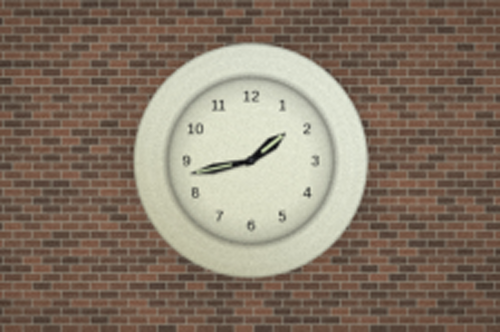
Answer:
1h43
